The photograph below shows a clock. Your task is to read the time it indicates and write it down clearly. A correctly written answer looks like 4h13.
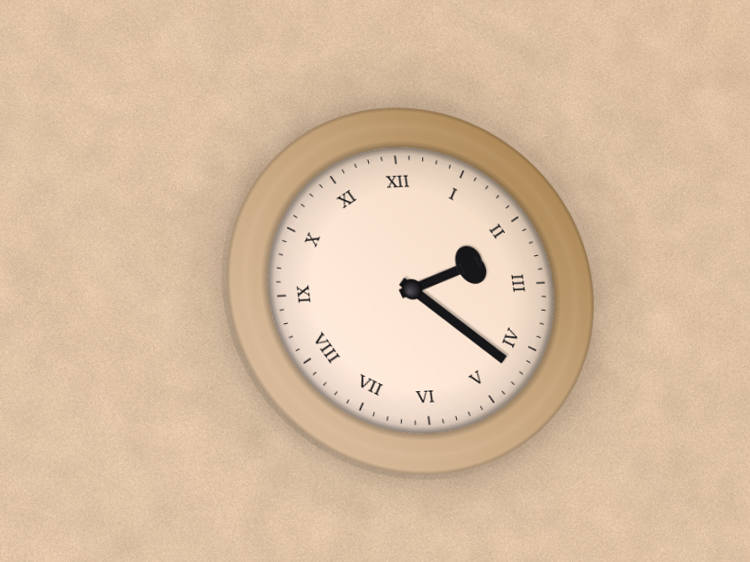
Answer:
2h22
